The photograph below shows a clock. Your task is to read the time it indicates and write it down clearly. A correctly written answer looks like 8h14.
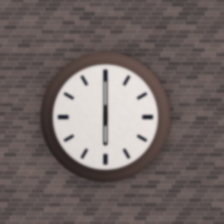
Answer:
6h00
